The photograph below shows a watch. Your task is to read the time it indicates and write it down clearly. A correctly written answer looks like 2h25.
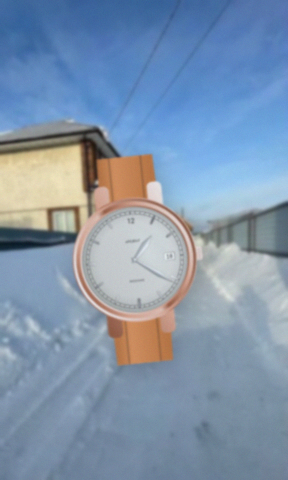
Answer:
1h21
